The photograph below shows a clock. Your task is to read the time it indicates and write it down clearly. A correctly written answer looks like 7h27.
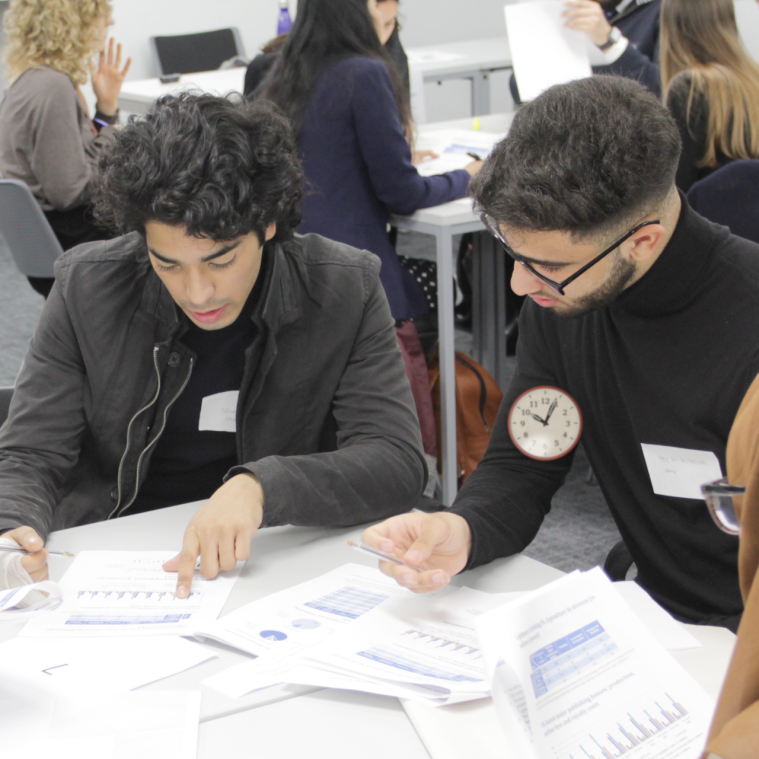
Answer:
10h04
